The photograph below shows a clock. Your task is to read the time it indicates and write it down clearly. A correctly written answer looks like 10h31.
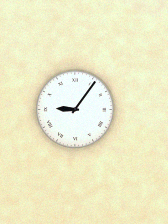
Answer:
9h06
